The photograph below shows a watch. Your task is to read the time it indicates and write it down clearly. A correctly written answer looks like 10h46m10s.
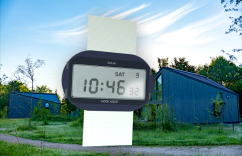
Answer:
10h46m32s
